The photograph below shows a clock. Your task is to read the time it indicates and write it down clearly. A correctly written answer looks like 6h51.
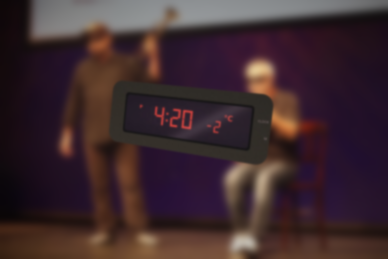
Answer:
4h20
